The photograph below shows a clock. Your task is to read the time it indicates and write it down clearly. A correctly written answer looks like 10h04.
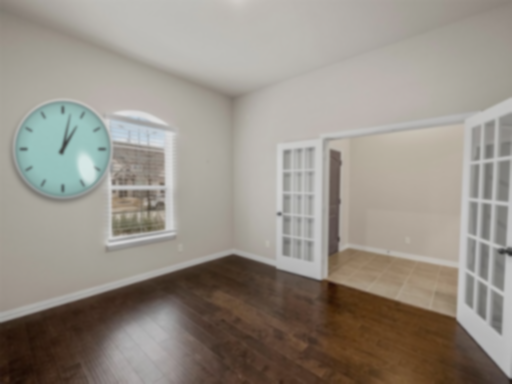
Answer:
1h02
